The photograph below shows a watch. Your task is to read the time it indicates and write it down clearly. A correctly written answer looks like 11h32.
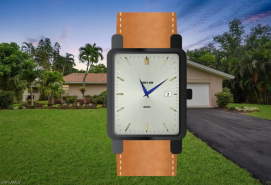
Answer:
11h09
